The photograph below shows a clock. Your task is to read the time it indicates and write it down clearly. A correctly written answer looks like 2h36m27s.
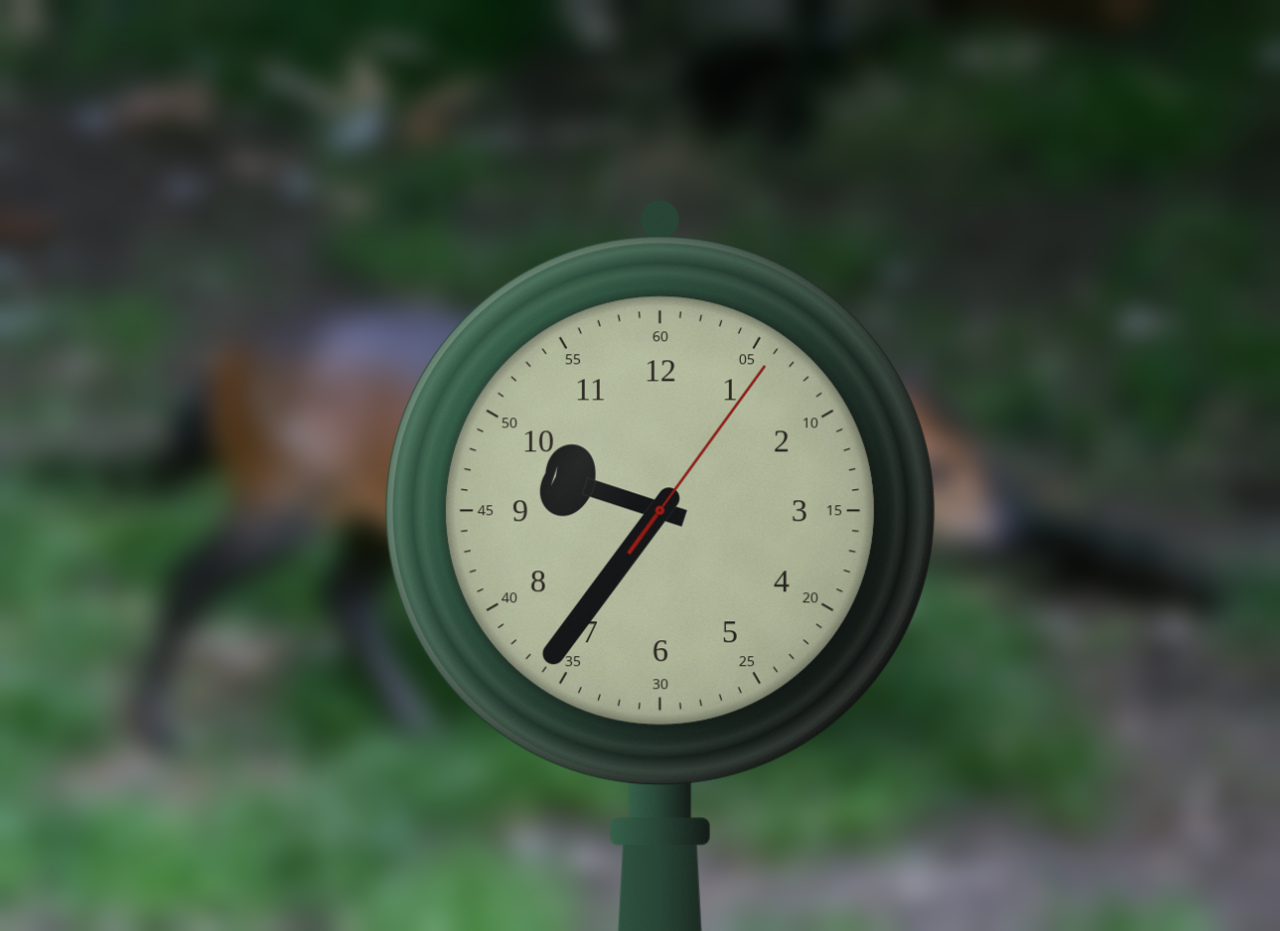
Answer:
9h36m06s
